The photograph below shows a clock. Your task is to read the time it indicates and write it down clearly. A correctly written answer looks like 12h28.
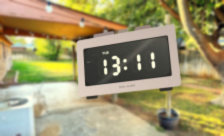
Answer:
13h11
